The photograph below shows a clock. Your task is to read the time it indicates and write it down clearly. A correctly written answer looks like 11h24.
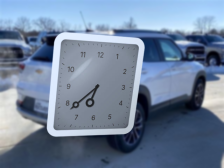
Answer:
6h38
